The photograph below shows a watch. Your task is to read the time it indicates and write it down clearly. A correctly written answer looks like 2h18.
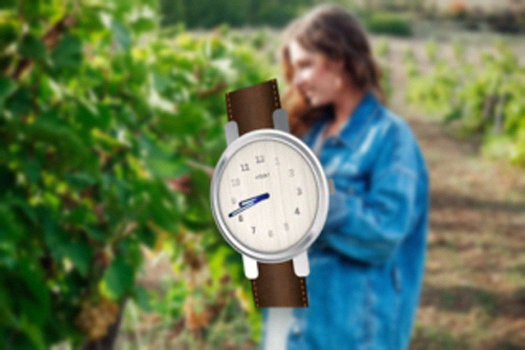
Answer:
8h42
